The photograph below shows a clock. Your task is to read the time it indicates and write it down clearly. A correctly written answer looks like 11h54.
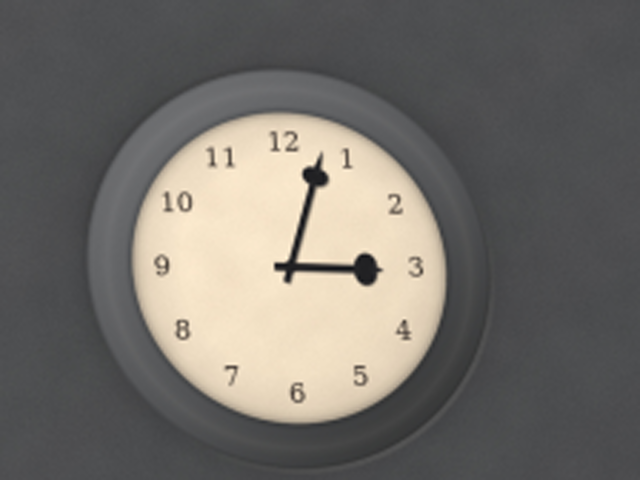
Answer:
3h03
